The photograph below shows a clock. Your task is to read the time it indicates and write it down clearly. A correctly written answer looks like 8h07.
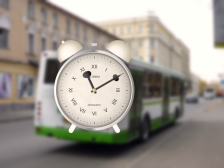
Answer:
11h10
